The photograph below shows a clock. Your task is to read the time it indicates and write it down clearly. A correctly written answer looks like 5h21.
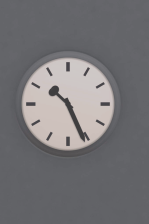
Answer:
10h26
